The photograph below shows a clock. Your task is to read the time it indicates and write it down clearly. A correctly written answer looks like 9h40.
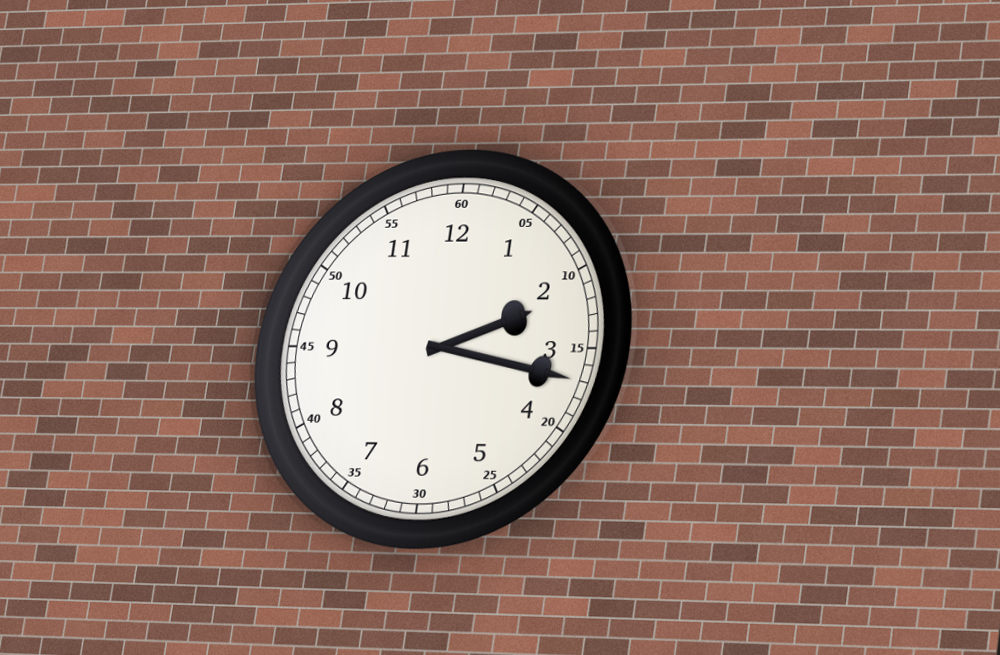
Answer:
2h17
